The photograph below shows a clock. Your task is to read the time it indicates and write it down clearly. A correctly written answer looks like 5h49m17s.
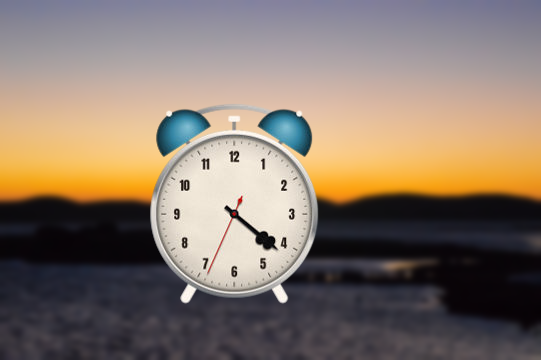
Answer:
4h21m34s
